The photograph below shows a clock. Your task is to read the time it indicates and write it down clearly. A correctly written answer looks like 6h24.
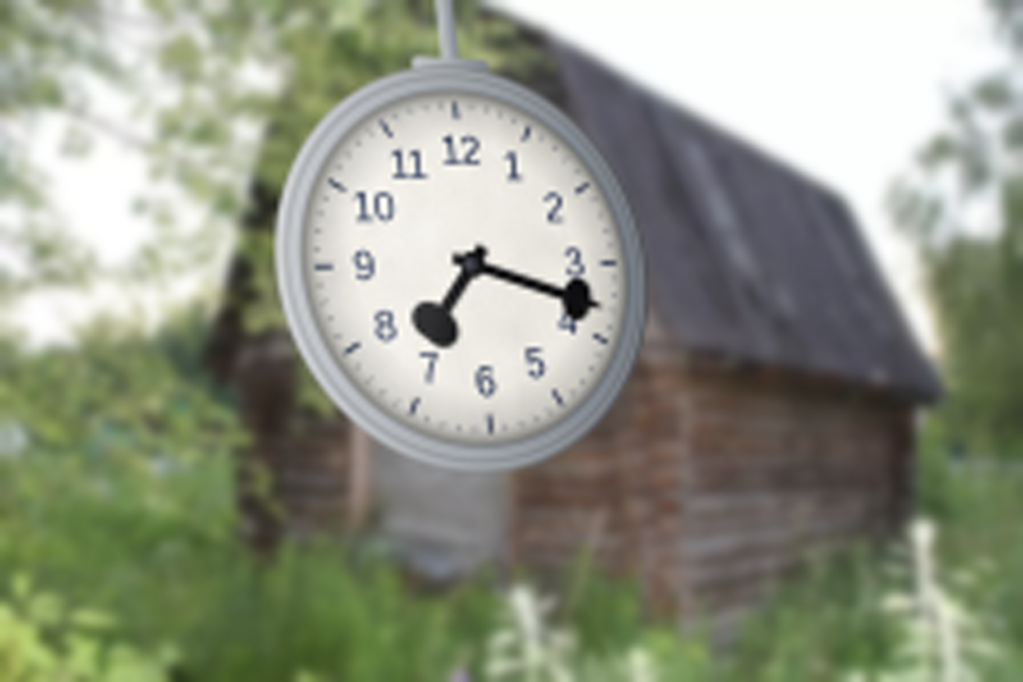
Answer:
7h18
